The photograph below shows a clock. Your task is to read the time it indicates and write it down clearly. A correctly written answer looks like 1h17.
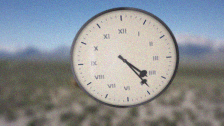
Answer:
4h24
